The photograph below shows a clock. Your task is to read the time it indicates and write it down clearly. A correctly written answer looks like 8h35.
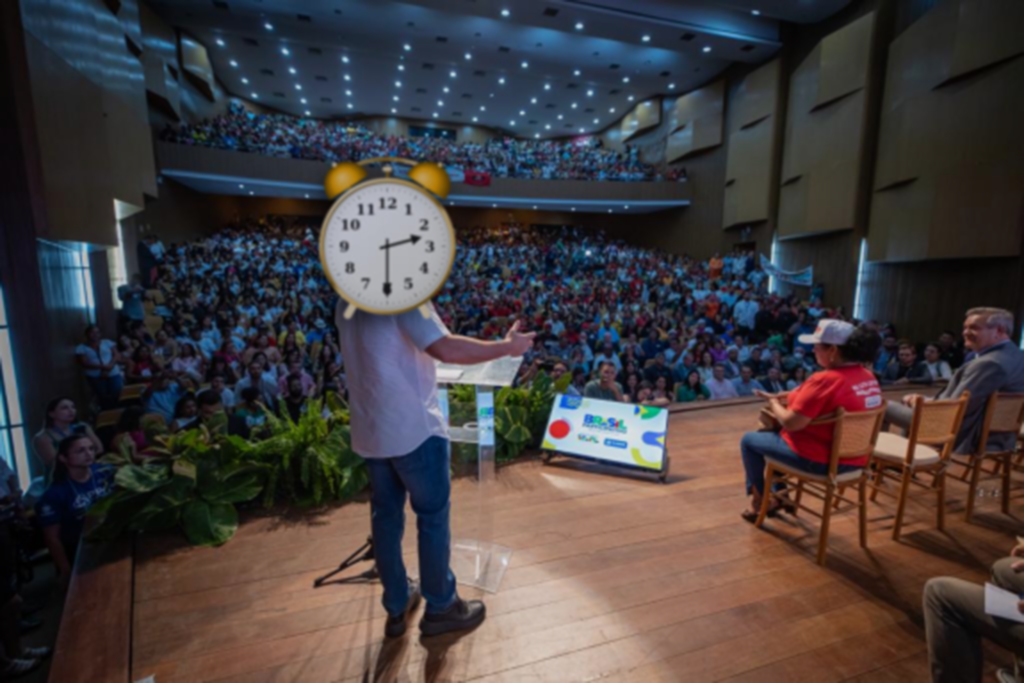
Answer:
2h30
